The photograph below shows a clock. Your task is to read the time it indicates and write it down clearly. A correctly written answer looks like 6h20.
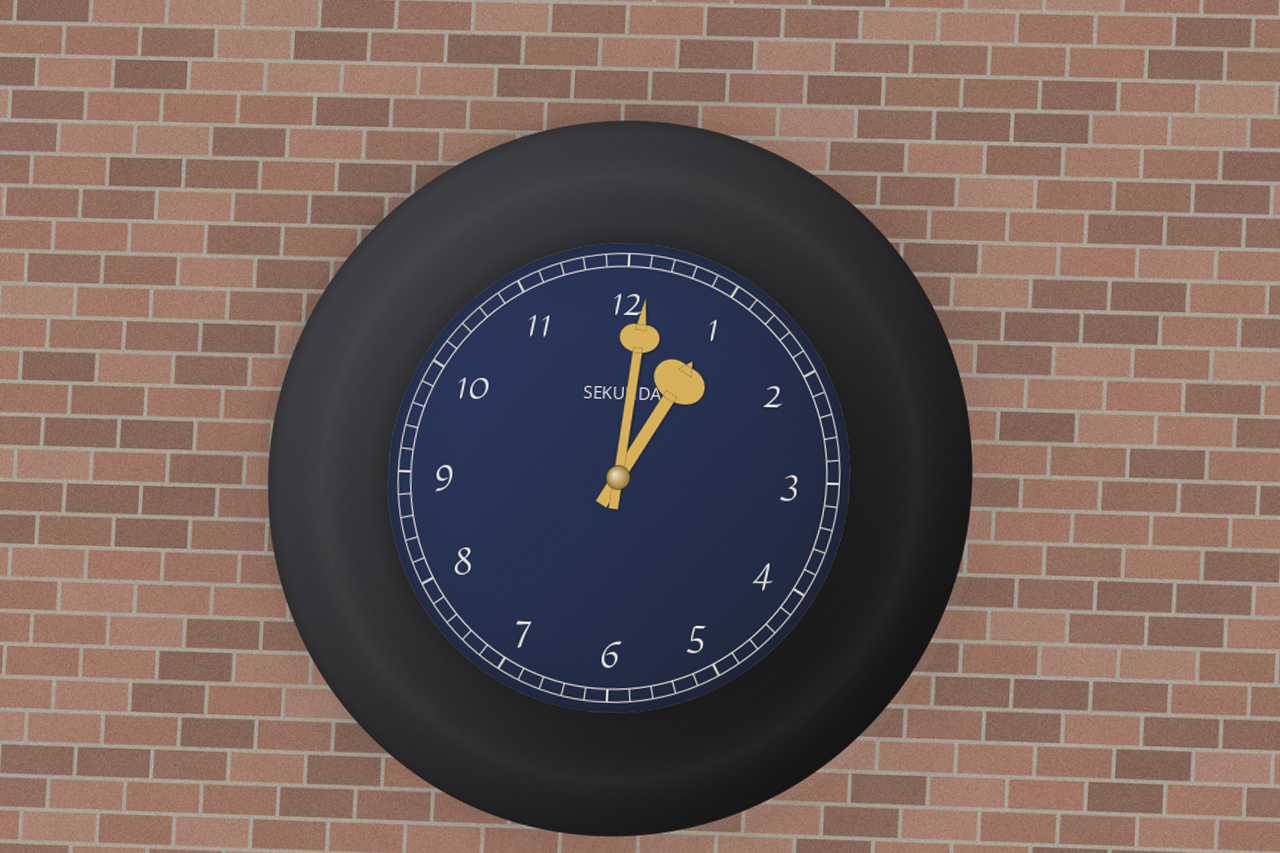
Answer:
1h01
